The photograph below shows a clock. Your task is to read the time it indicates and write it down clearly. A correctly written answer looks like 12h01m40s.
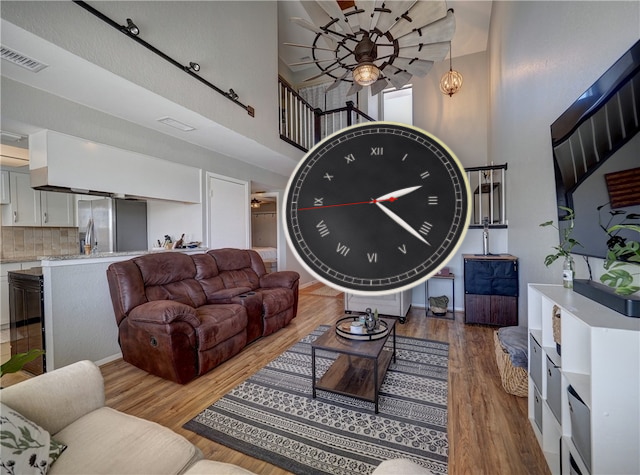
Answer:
2h21m44s
